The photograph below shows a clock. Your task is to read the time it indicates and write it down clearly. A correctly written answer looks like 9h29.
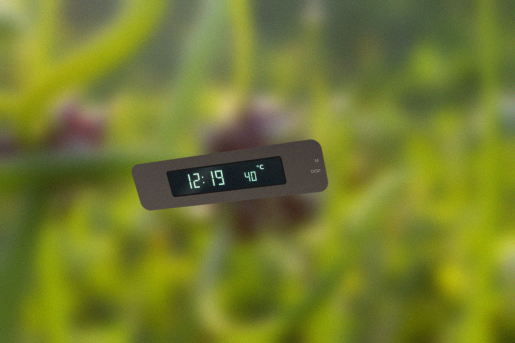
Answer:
12h19
